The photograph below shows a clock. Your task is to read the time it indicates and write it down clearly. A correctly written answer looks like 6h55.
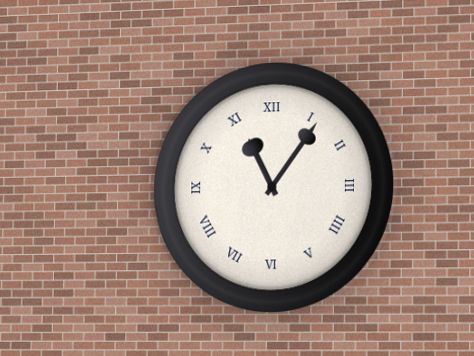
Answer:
11h06
